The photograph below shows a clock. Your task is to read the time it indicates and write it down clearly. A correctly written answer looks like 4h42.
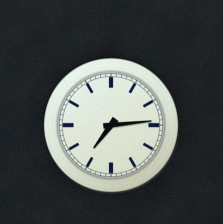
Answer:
7h14
